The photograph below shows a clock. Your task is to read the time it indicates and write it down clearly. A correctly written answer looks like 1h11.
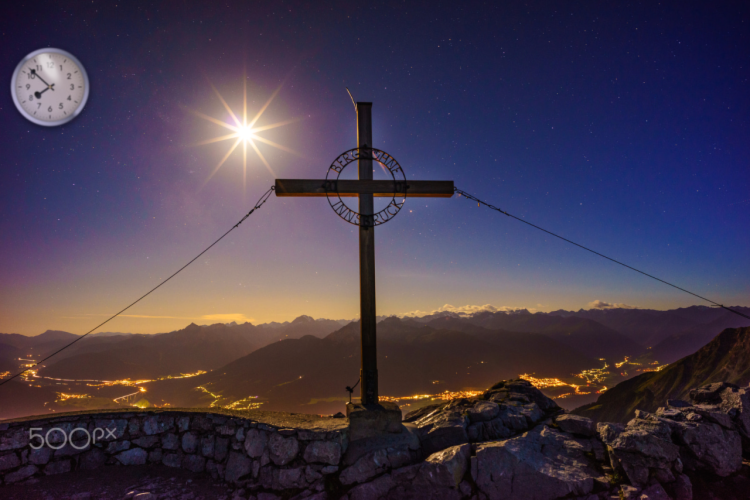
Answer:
7h52
